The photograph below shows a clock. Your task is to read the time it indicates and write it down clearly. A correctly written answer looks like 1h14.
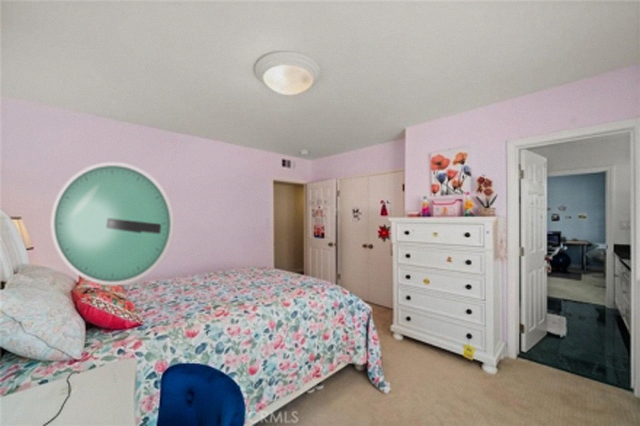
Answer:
3h16
